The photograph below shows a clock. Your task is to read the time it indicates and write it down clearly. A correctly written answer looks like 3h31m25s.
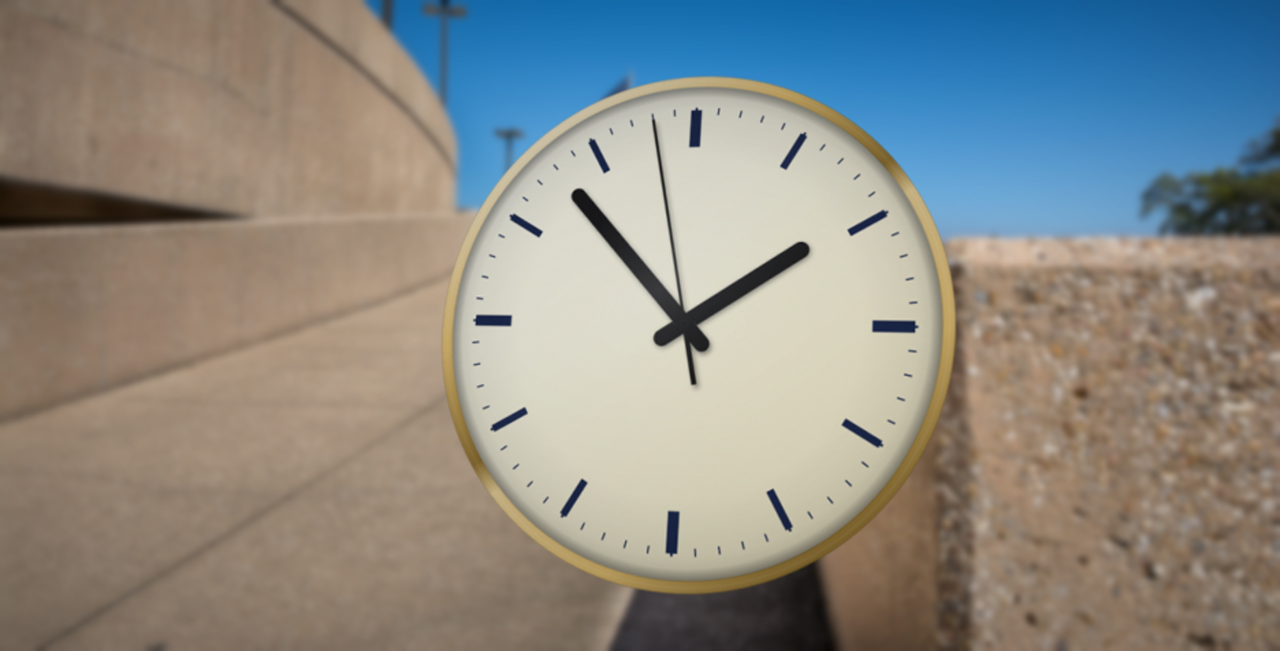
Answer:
1h52m58s
